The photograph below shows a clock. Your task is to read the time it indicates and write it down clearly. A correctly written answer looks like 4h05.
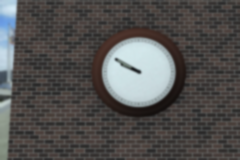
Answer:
9h50
